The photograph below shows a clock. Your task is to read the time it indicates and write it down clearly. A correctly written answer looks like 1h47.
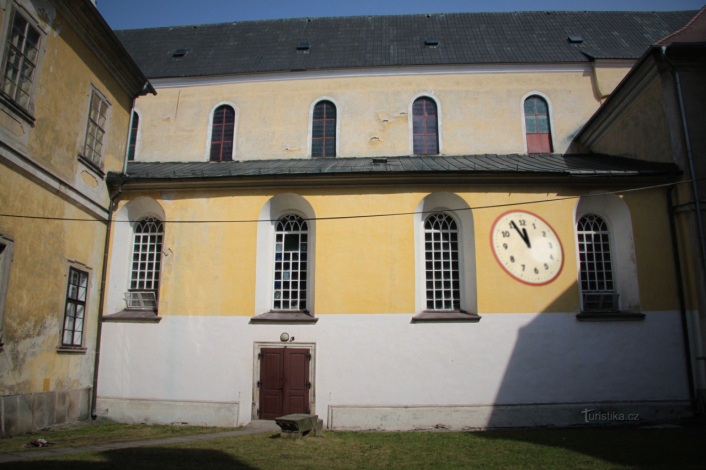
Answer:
11h56
